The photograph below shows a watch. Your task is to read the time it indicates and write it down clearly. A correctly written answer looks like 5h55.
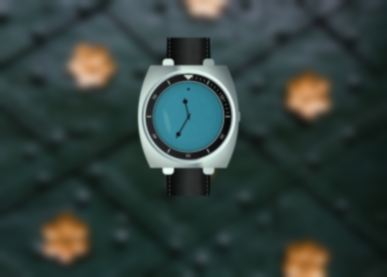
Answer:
11h35
